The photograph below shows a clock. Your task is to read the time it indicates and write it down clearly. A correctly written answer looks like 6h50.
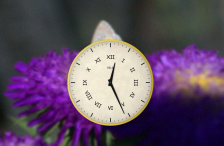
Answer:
12h26
